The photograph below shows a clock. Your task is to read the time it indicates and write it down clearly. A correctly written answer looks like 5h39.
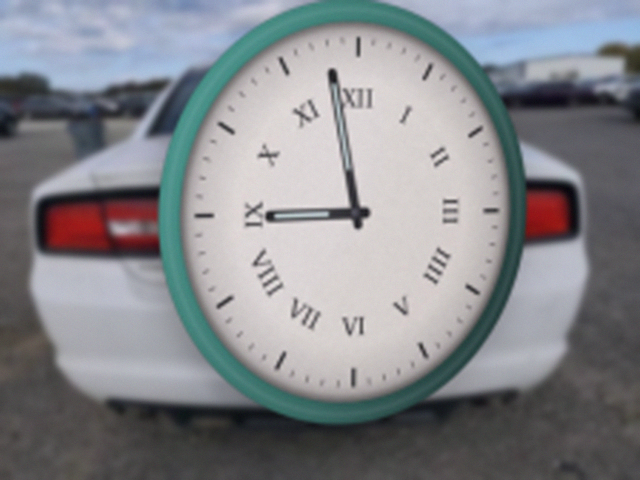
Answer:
8h58
